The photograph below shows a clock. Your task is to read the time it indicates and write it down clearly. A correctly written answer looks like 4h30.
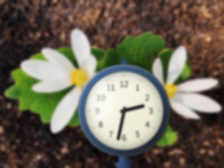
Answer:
2h32
